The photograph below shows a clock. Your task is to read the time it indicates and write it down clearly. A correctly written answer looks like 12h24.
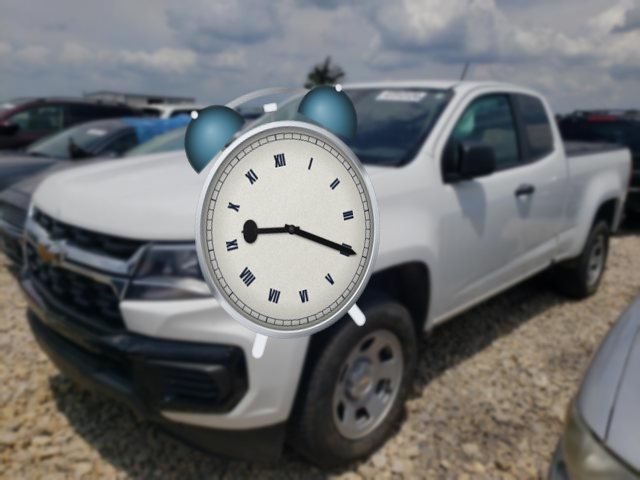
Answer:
9h20
